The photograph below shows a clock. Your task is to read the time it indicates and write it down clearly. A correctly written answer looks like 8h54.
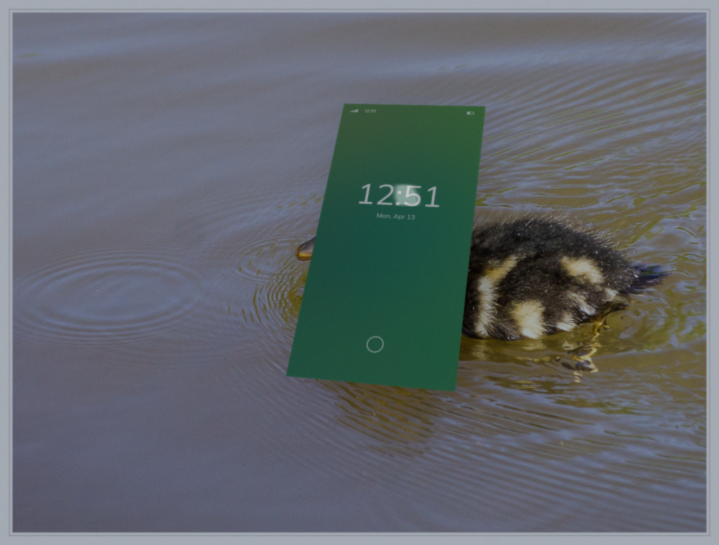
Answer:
12h51
